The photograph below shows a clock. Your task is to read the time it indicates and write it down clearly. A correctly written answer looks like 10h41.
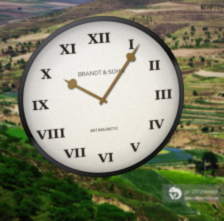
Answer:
10h06
